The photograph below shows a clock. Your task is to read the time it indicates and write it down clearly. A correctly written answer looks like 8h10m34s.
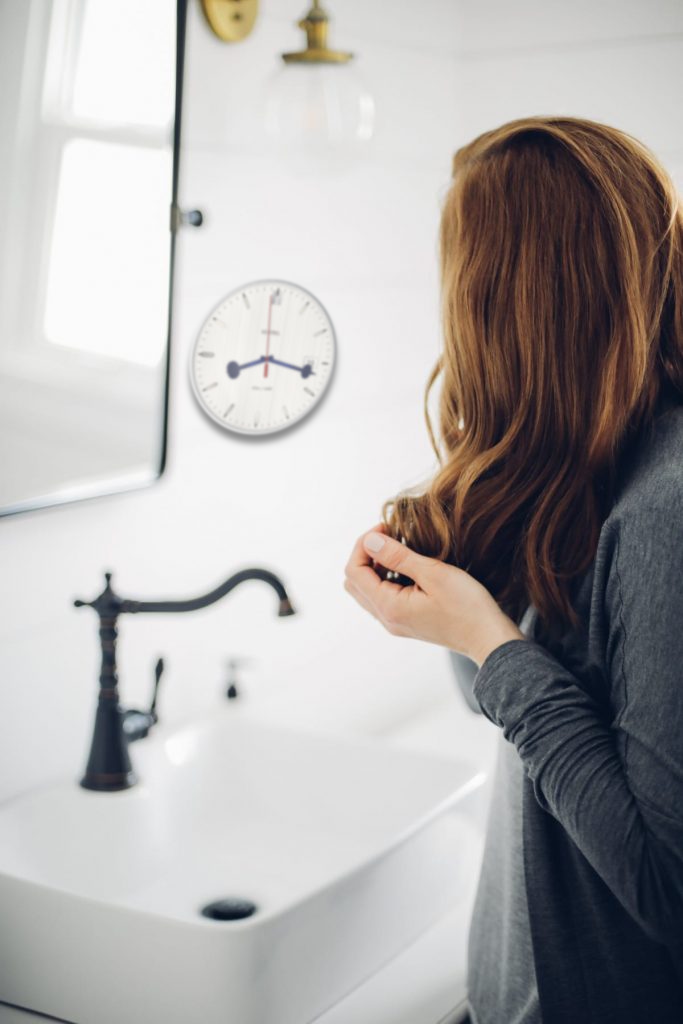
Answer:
8h16m59s
